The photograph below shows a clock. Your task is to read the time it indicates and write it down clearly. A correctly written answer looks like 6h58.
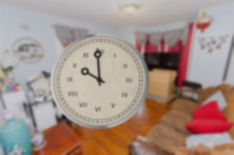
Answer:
9h59
